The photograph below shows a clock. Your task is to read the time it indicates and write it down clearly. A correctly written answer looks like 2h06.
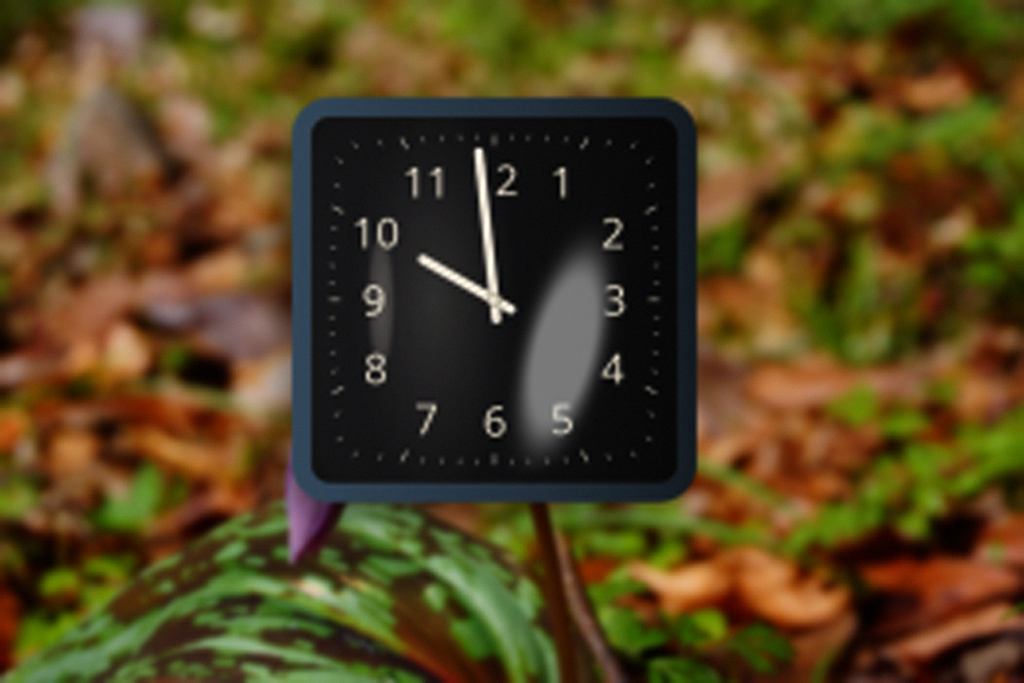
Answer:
9h59
